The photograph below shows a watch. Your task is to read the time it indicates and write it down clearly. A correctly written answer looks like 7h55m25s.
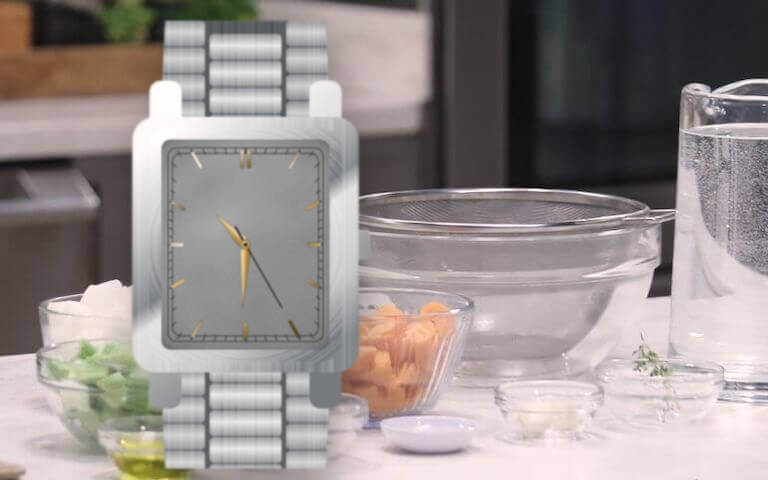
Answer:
10h30m25s
